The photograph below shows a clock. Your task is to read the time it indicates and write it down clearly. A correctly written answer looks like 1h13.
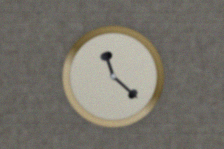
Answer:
11h22
